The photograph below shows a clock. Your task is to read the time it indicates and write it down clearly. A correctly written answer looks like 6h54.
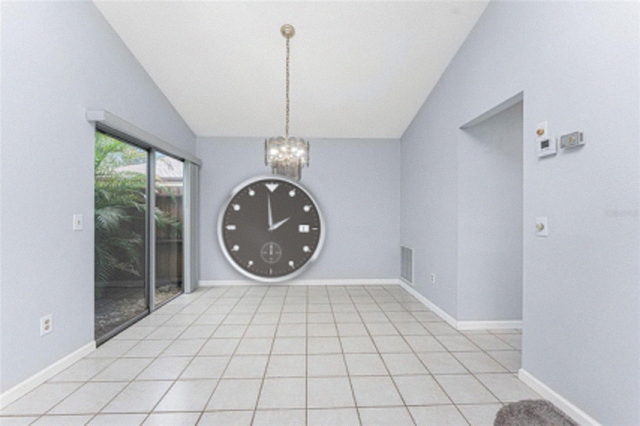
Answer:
1h59
